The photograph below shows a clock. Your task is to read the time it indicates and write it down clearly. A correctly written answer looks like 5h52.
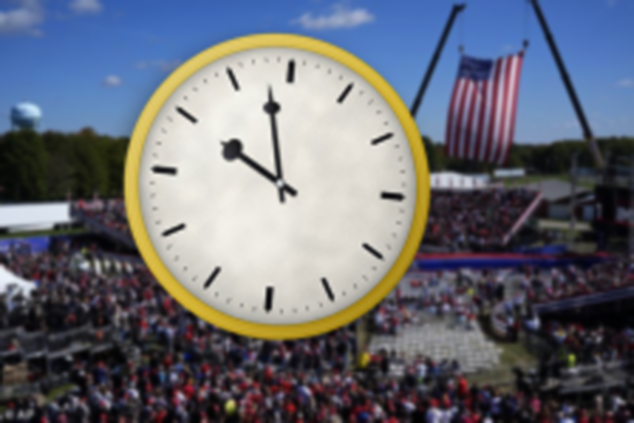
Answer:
9h58
